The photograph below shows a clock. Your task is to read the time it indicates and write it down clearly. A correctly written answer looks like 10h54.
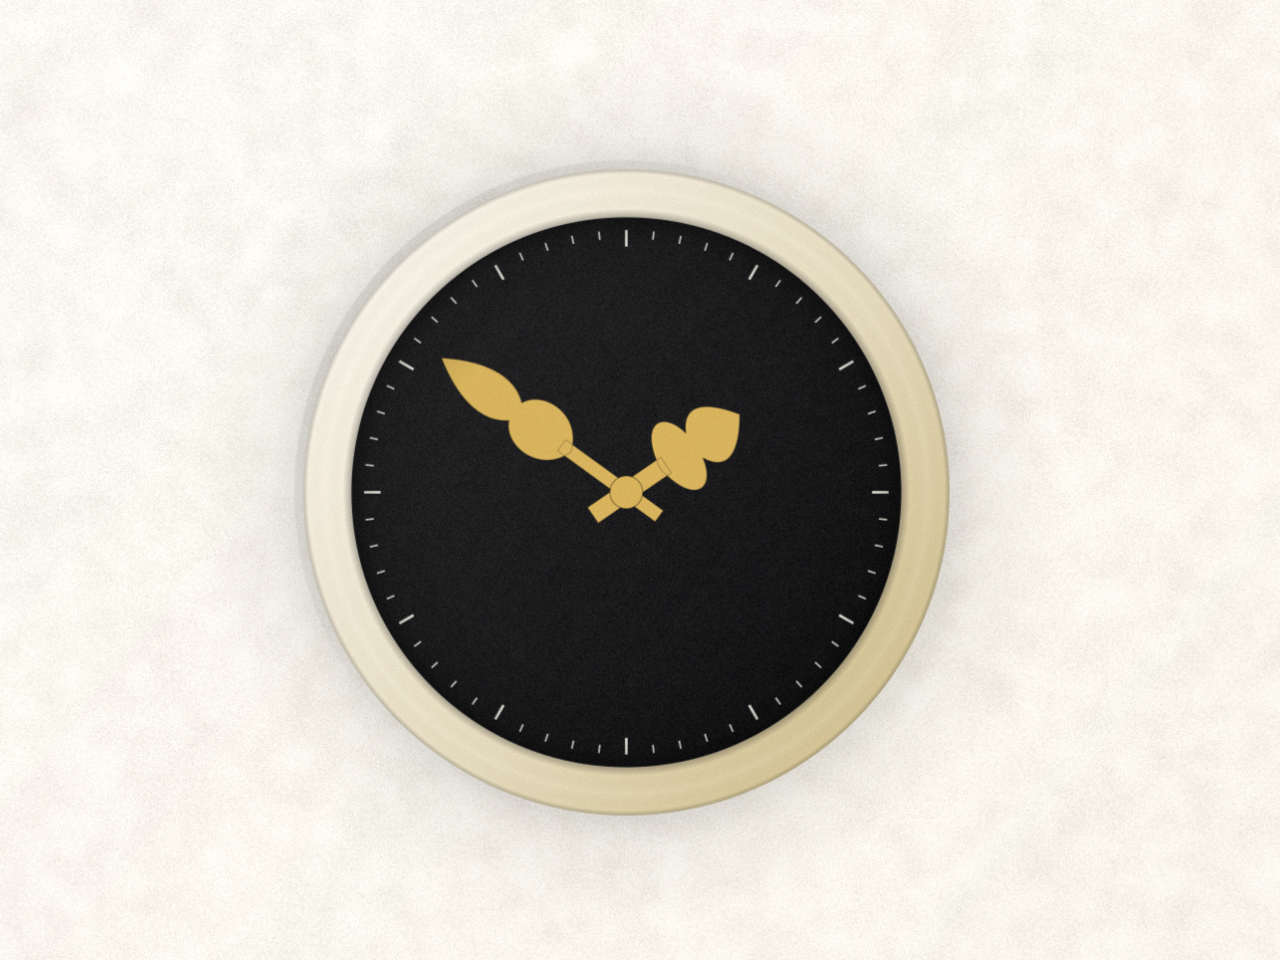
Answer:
1h51
